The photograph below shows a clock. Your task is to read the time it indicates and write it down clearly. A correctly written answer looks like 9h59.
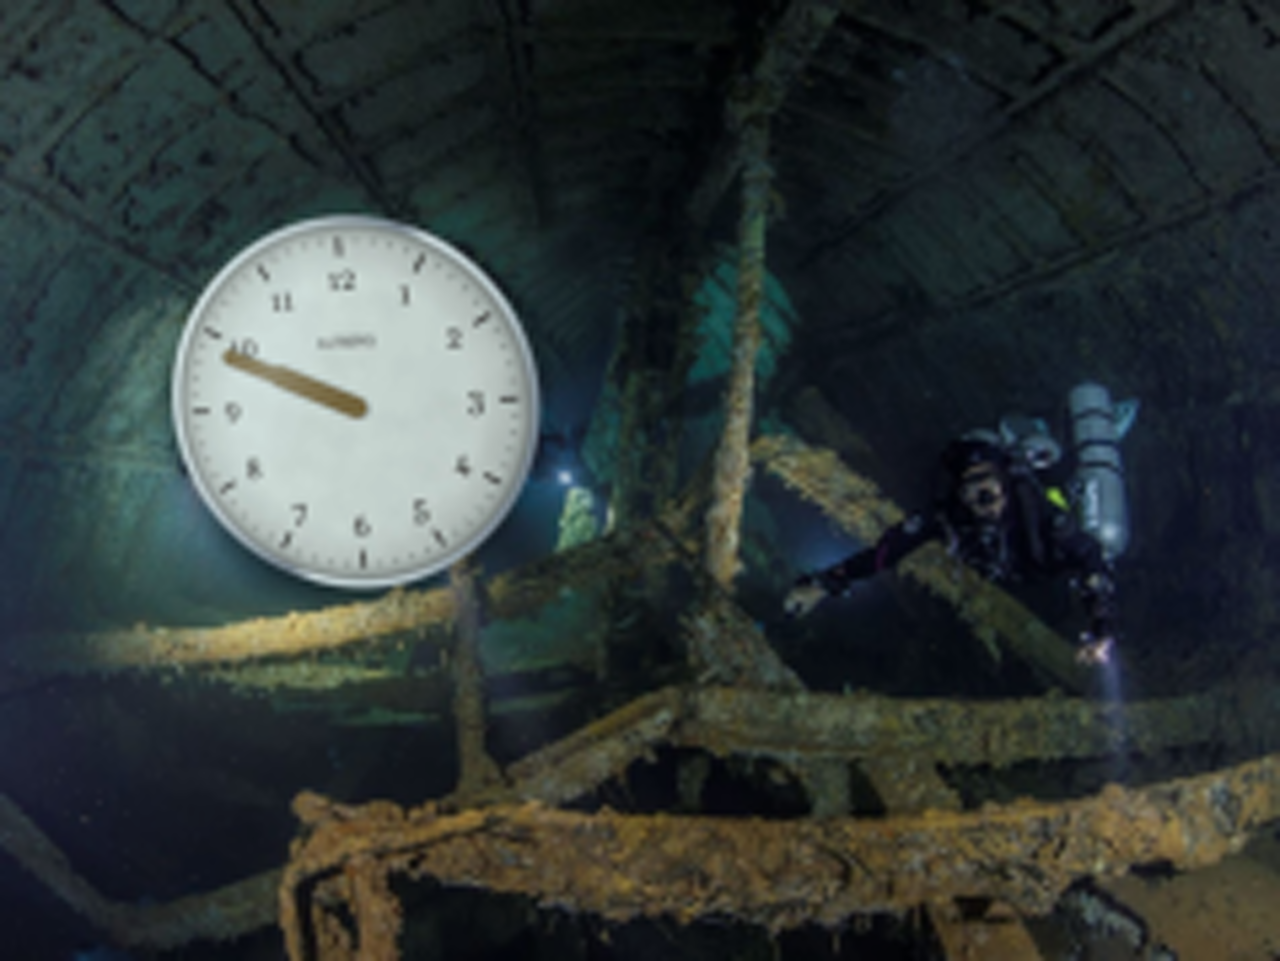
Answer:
9h49
